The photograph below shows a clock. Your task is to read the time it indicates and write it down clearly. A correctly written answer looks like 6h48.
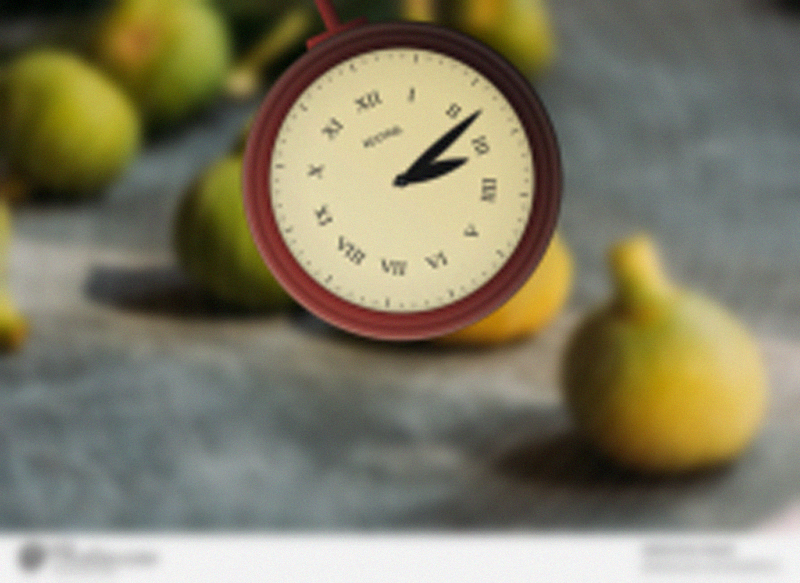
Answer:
3h12
